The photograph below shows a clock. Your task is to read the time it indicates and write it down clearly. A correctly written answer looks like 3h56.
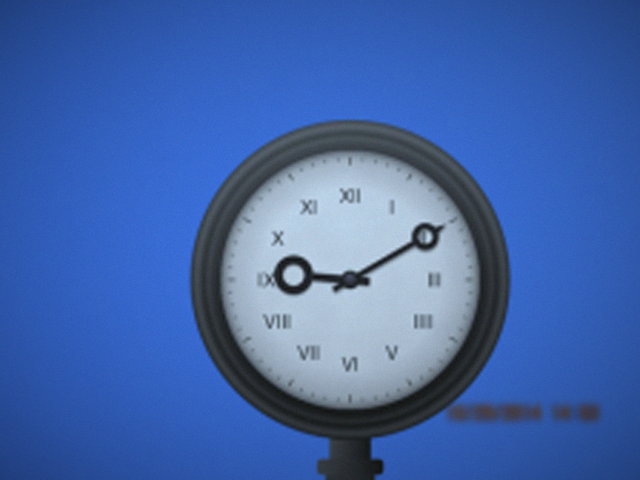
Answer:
9h10
